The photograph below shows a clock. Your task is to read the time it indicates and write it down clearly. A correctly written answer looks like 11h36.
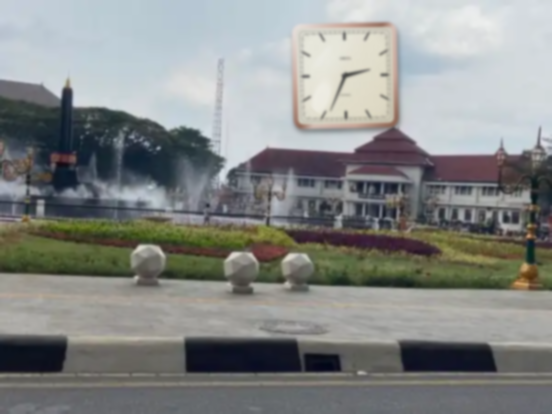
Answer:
2h34
